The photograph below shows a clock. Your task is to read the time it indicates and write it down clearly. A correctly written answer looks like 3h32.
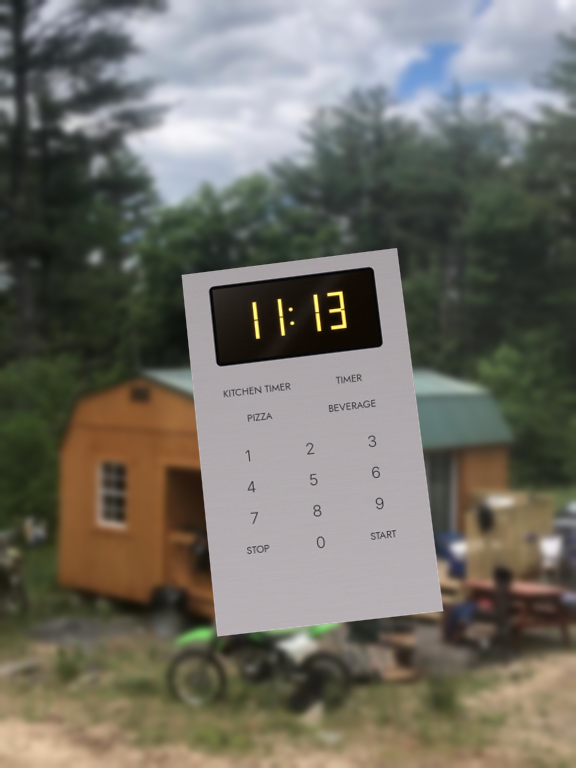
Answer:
11h13
